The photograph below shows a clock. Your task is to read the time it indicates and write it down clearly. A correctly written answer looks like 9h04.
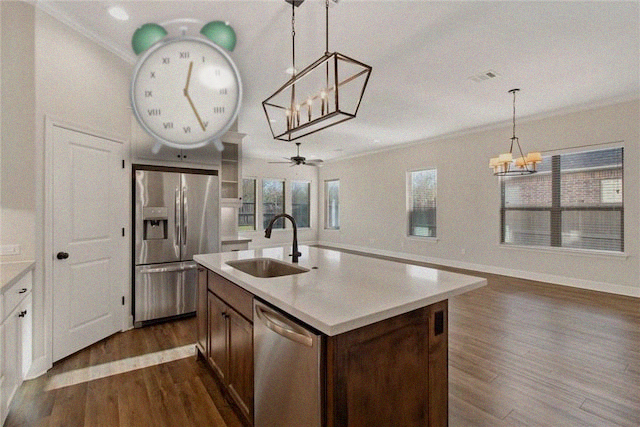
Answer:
12h26
